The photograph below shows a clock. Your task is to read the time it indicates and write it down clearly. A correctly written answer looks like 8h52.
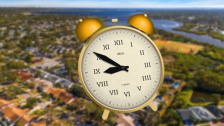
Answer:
8h51
